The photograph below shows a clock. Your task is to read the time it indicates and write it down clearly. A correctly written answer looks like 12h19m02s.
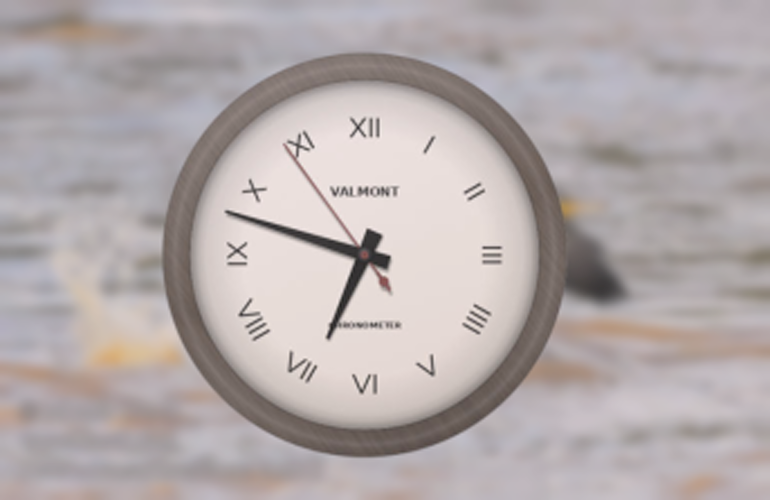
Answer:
6h47m54s
